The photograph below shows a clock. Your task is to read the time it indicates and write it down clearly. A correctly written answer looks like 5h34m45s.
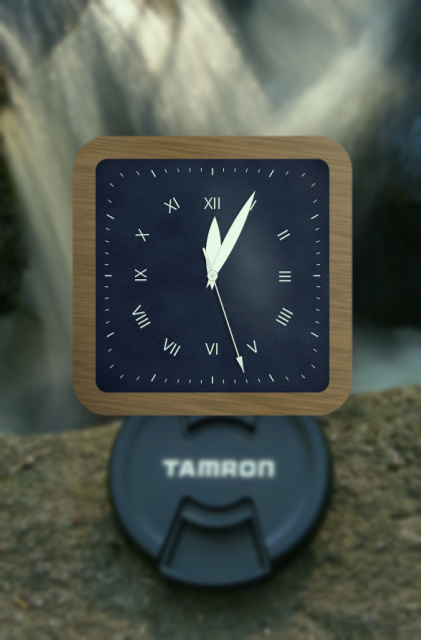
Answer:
12h04m27s
